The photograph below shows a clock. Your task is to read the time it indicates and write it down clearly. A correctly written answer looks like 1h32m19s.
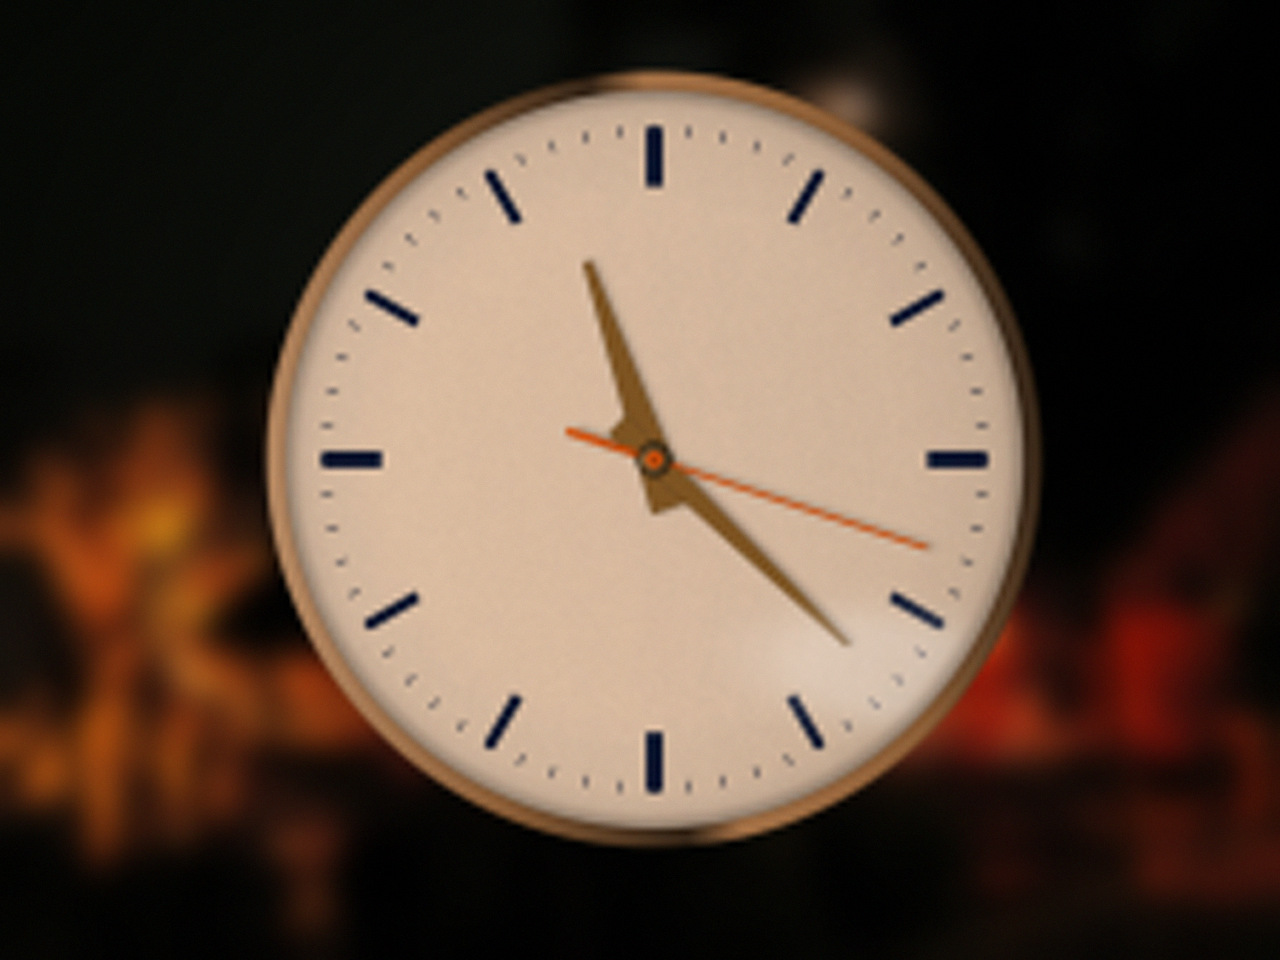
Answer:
11h22m18s
